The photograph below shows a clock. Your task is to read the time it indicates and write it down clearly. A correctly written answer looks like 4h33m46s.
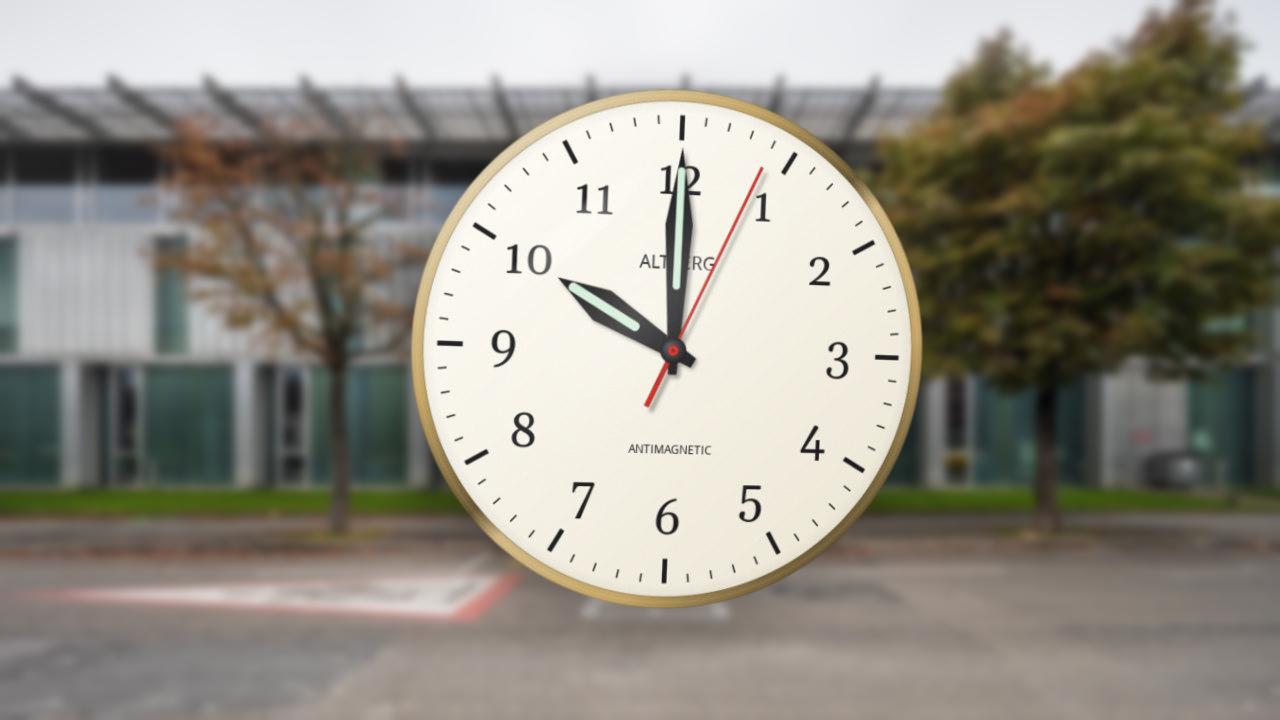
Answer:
10h00m04s
